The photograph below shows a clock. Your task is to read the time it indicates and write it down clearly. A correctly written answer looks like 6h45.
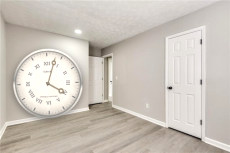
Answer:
4h03
